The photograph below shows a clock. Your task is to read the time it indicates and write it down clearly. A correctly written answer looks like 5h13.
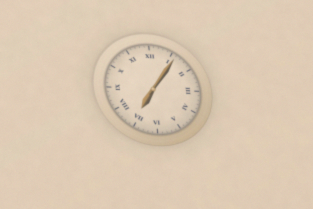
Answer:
7h06
